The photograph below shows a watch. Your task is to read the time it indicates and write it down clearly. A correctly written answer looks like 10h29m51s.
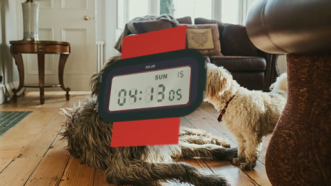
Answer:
4h13m05s
